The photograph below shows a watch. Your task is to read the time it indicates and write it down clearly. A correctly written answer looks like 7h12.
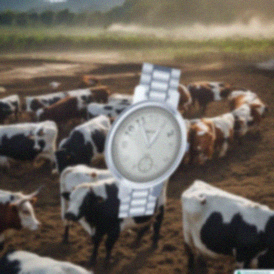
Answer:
12h55
